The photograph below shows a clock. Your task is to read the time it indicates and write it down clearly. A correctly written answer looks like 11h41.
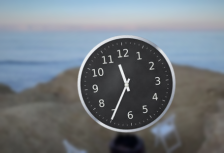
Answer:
11h35
